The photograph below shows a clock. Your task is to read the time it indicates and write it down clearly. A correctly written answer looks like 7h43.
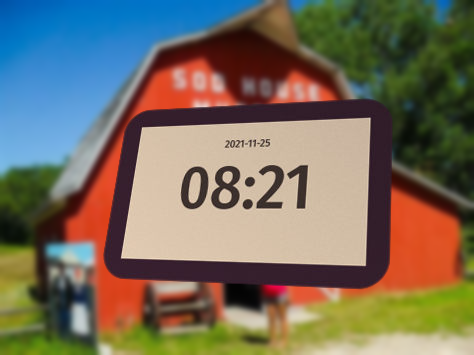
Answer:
8h21
